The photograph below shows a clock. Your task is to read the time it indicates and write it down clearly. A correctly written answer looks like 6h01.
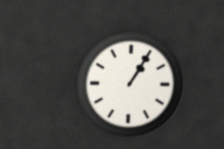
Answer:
1h05
